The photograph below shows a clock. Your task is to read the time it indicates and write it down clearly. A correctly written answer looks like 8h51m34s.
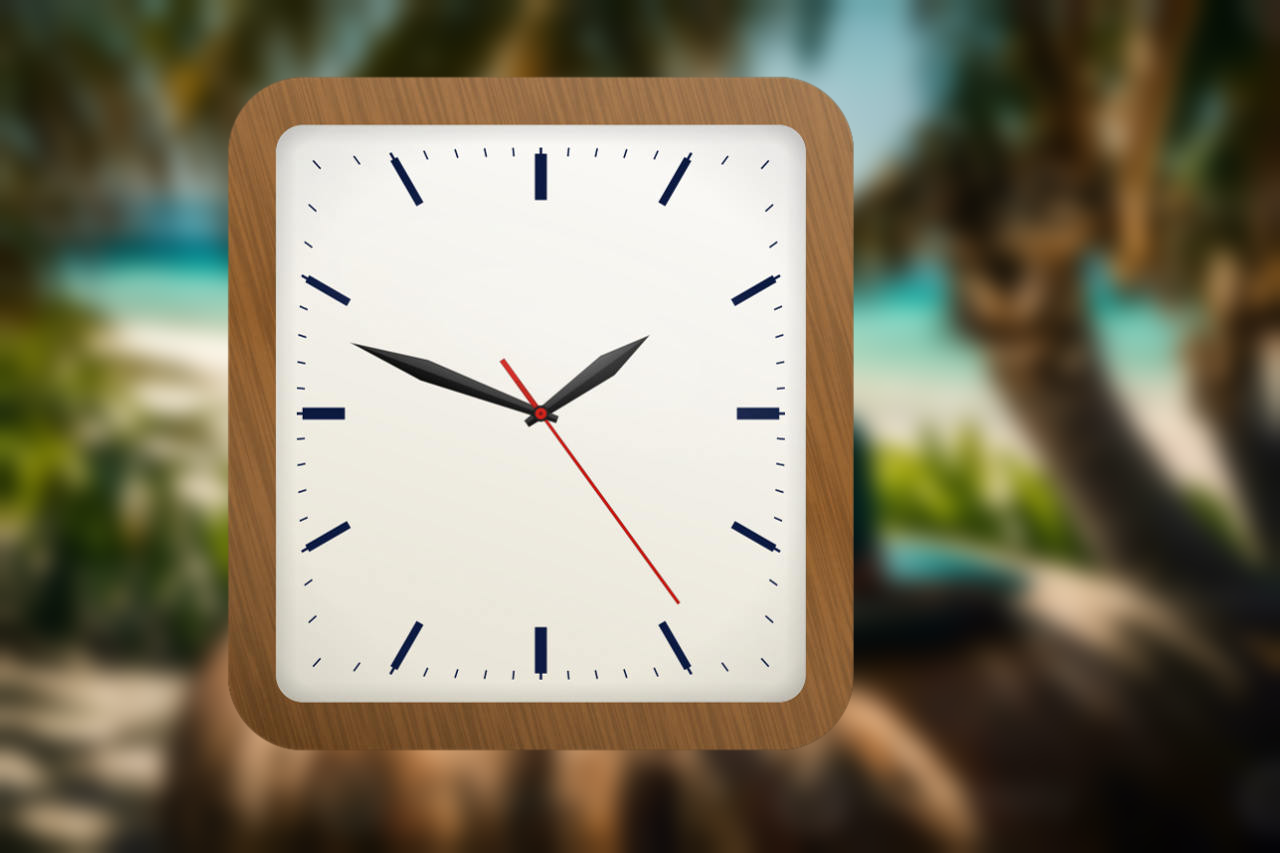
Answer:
1h48m24s
